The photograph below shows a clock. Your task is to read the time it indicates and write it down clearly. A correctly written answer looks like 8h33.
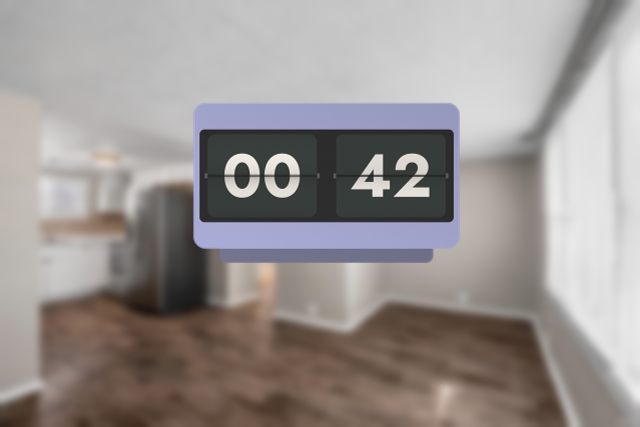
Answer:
0h42
